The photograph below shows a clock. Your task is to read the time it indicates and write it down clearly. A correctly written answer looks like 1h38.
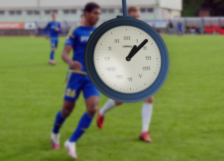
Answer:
1h08
